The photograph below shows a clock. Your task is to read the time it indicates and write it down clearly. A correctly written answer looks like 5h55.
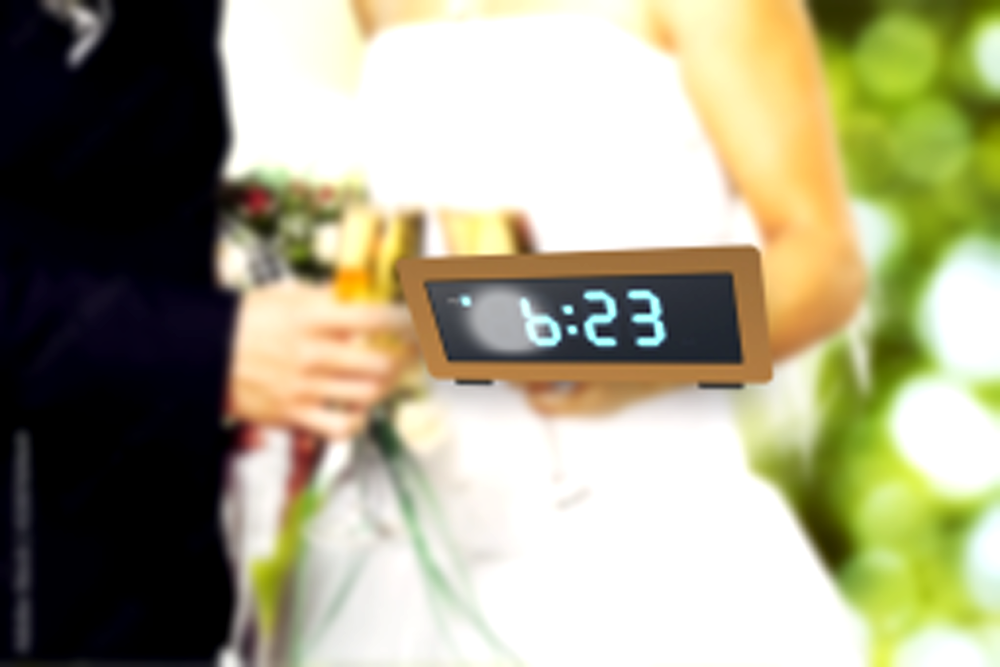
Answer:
6h23
